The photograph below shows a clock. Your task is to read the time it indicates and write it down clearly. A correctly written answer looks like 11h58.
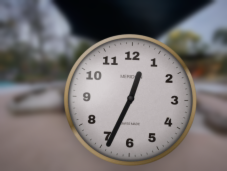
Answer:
12h34
